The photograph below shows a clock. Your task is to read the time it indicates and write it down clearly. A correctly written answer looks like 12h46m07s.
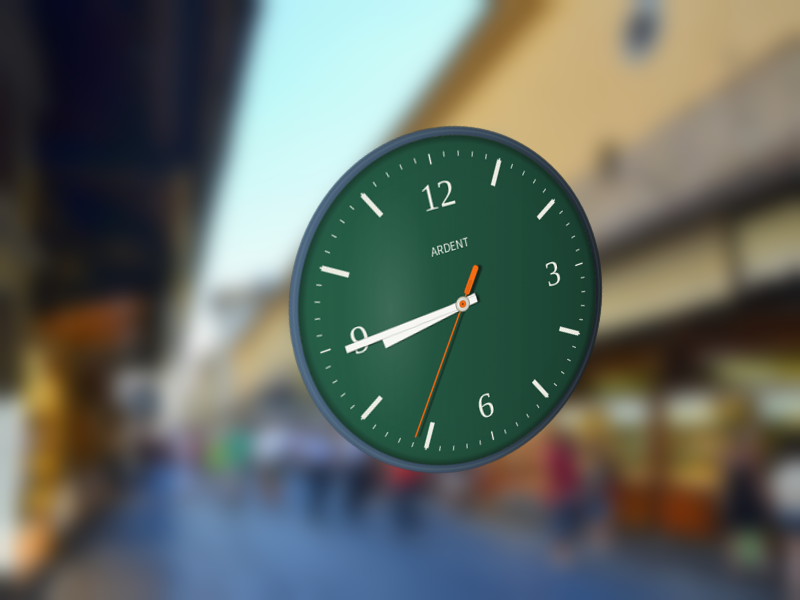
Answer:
8h44m36s
